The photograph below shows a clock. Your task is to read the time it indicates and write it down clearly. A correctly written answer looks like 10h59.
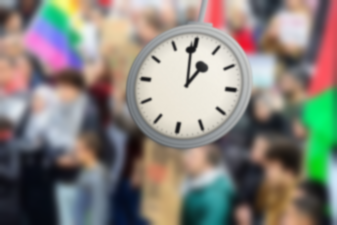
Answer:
12h59
